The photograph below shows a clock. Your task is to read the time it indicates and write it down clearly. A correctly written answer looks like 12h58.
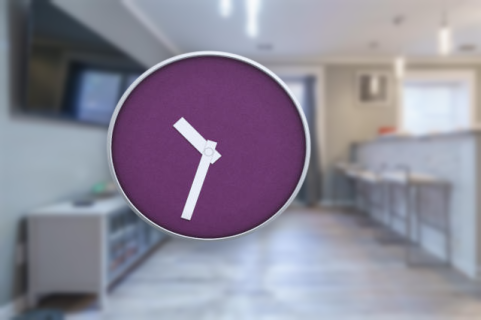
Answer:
10h33
